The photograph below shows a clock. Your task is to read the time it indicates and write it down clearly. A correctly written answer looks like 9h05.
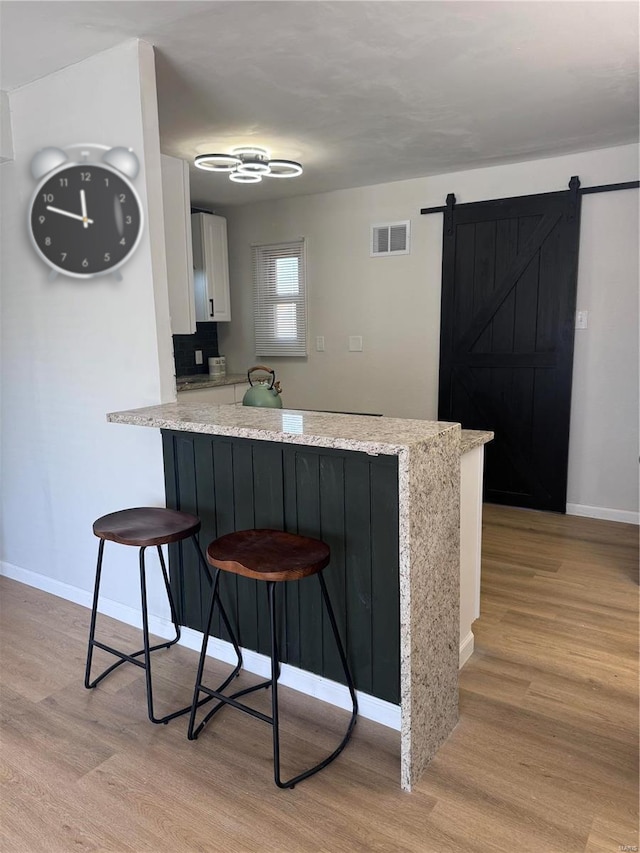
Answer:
11h48
